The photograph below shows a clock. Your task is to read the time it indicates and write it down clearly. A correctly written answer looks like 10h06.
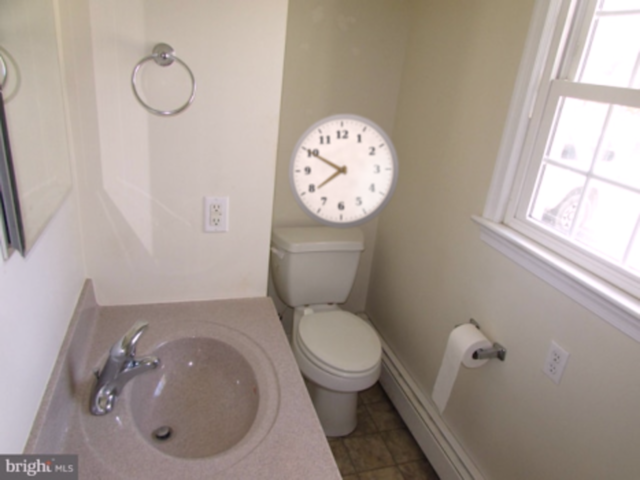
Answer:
7h50
